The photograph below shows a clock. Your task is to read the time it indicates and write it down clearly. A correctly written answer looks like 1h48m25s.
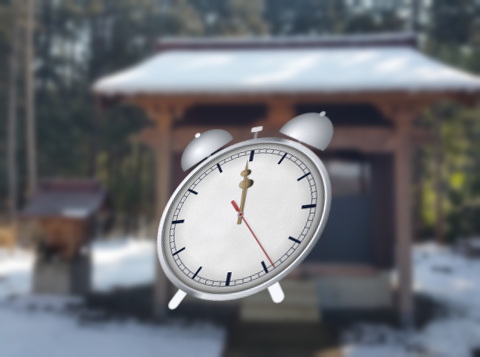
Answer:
11h59m24s
